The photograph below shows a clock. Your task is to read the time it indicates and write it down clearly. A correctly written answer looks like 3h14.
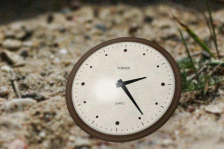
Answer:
2h24
